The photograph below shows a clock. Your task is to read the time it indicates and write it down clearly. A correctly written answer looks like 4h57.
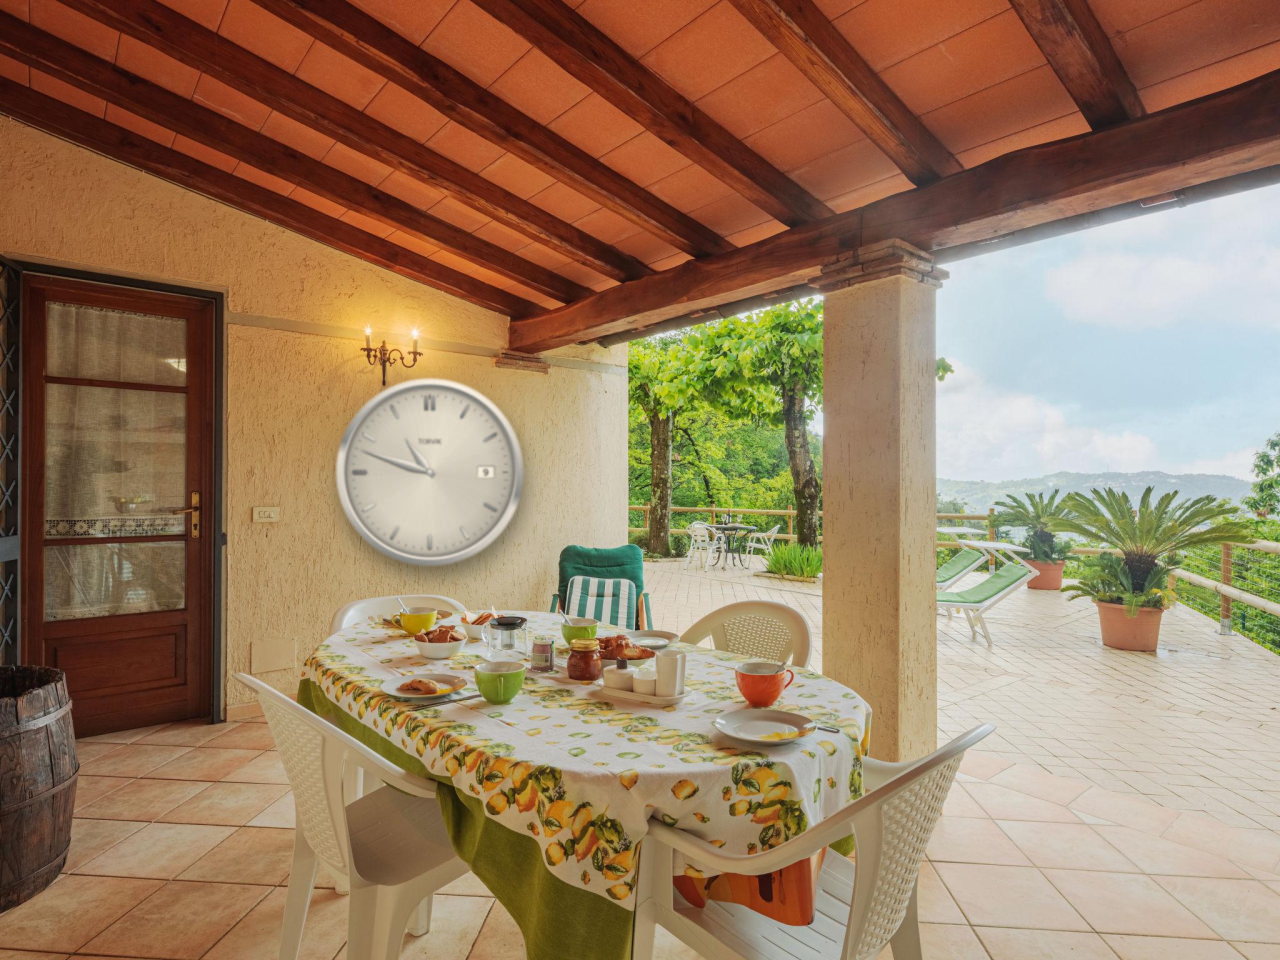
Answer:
10h48
